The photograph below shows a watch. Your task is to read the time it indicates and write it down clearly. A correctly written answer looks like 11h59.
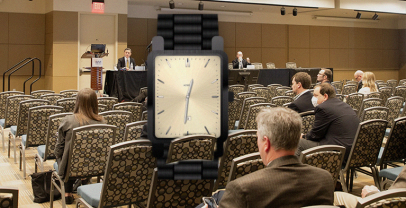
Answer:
12h31
